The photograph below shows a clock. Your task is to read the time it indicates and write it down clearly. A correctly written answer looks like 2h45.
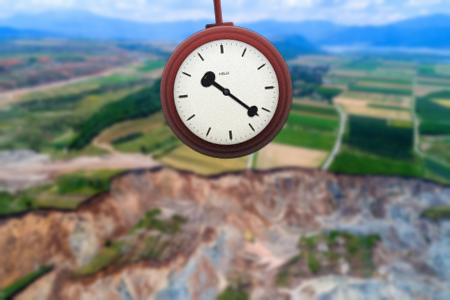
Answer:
10h22
